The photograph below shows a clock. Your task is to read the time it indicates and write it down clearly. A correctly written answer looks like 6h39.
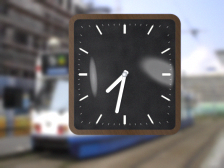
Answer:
7h32
